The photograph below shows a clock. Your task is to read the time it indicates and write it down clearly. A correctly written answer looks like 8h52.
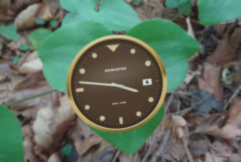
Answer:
3h47
